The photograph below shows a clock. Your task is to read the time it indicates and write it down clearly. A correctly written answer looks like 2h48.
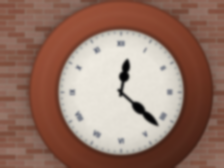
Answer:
12h22
